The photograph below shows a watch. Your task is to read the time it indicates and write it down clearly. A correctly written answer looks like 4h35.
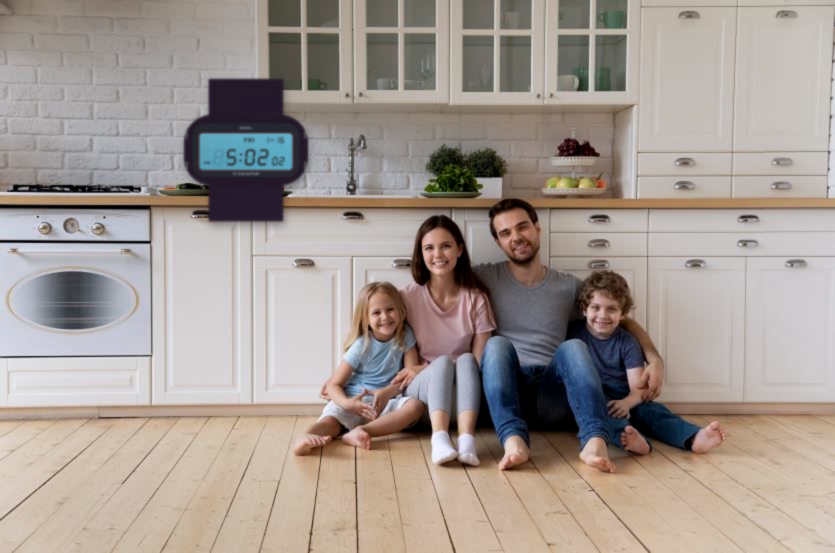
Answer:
5h02
